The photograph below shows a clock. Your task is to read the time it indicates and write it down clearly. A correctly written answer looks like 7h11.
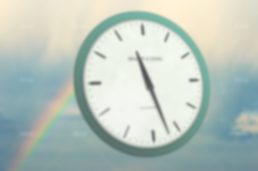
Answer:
11h27
